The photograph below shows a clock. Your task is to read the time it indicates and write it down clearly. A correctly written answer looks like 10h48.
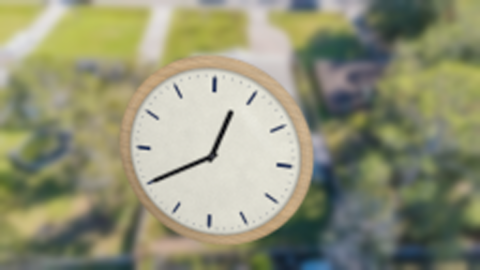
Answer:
12h40
